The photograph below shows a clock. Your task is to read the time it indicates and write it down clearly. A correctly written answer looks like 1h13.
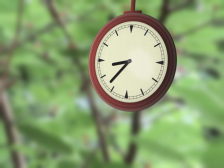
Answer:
8h37
